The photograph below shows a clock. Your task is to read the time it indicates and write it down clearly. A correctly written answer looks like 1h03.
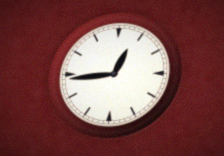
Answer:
12h44
